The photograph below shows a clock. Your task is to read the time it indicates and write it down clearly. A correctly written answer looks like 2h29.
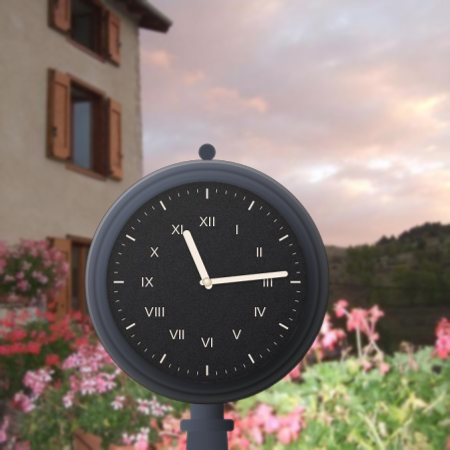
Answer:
11h14
